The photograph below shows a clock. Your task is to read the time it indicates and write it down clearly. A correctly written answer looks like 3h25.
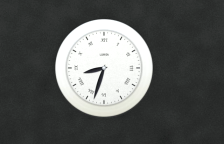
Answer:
8h33
